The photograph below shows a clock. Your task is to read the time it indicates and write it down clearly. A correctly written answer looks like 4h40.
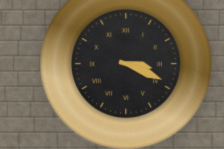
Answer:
3h19
